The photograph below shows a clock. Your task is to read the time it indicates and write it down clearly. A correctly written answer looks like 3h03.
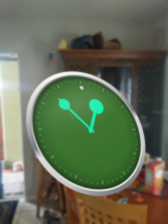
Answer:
12h53
